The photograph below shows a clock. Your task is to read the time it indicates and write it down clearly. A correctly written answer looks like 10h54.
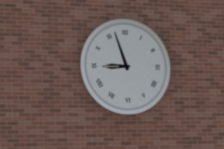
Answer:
8h57
